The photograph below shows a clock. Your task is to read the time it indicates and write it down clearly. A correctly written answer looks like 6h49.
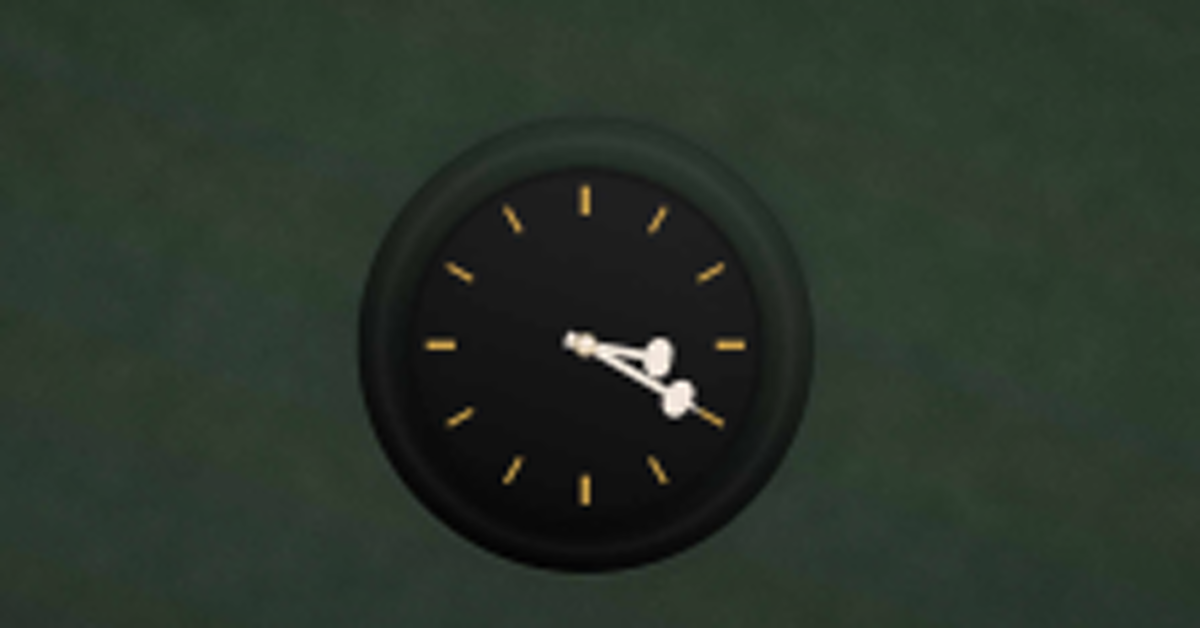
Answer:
3h20
